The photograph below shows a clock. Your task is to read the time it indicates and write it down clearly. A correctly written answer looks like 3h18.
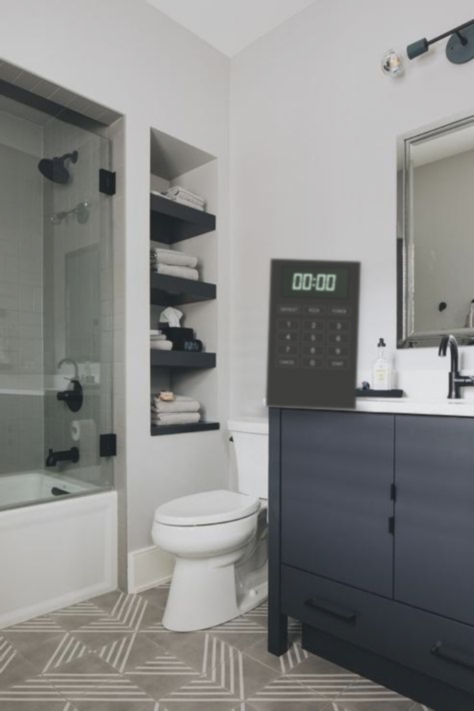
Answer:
0h00
